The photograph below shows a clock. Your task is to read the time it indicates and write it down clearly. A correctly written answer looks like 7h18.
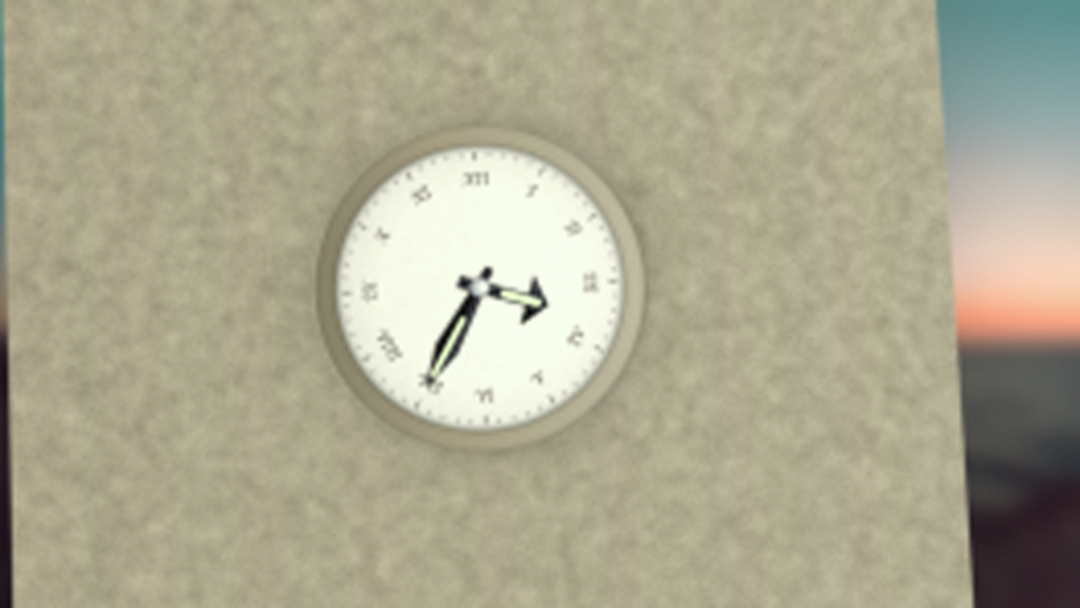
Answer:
3h35
